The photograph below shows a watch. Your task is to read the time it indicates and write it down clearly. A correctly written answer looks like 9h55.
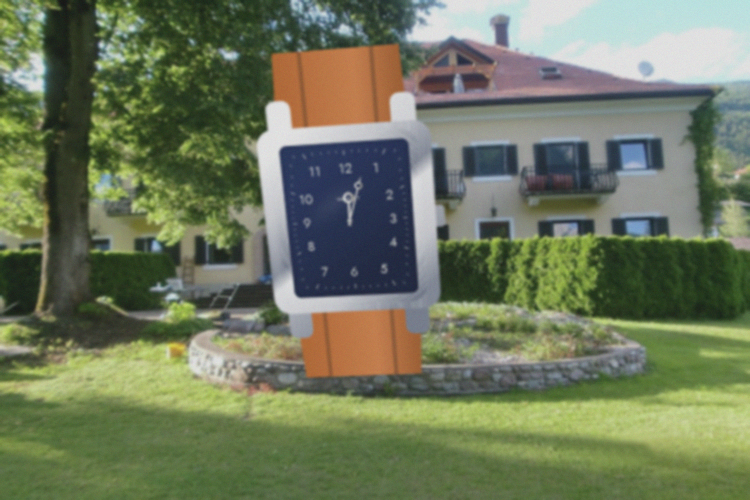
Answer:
12h03
